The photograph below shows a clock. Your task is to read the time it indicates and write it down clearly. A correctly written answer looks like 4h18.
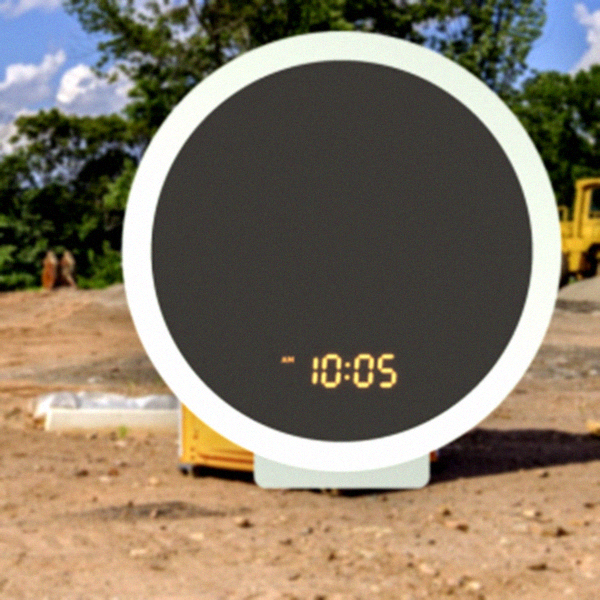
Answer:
10h05
